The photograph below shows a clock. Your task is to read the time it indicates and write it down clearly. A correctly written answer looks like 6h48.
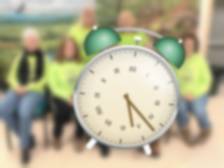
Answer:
5h22
